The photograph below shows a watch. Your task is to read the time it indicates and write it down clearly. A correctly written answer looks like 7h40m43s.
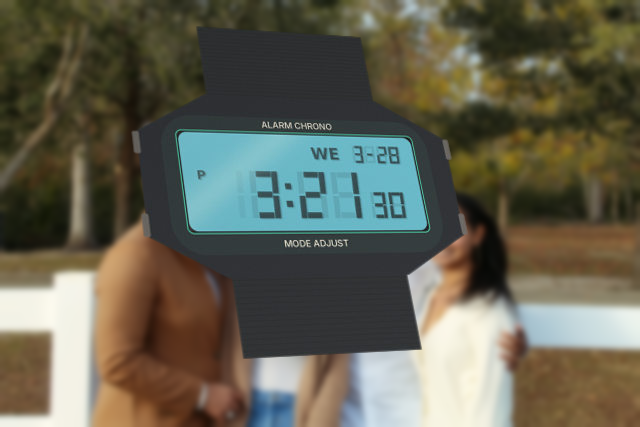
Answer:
3h21m30s
